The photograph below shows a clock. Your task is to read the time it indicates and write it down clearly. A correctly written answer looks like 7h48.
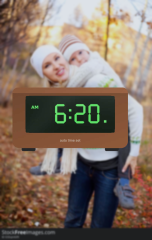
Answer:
6h20
